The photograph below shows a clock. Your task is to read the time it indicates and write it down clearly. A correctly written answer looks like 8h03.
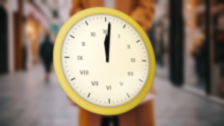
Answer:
12h01
